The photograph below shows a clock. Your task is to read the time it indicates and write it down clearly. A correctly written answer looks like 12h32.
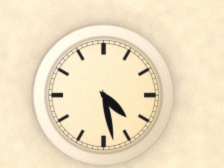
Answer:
4h28
